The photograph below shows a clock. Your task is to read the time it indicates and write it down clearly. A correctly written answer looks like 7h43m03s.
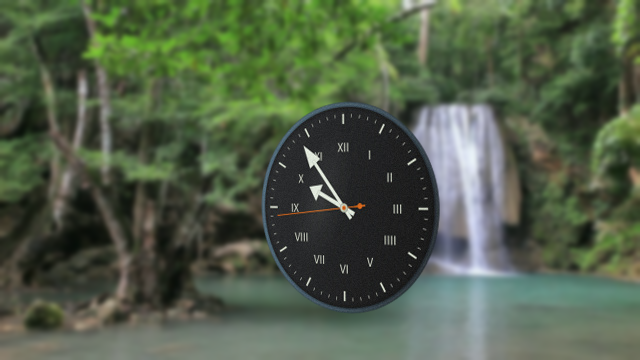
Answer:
9h53m44s
